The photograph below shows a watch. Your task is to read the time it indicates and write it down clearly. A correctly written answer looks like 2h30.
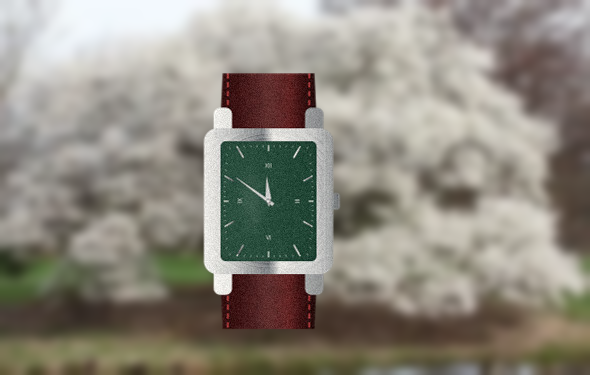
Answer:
11h51
